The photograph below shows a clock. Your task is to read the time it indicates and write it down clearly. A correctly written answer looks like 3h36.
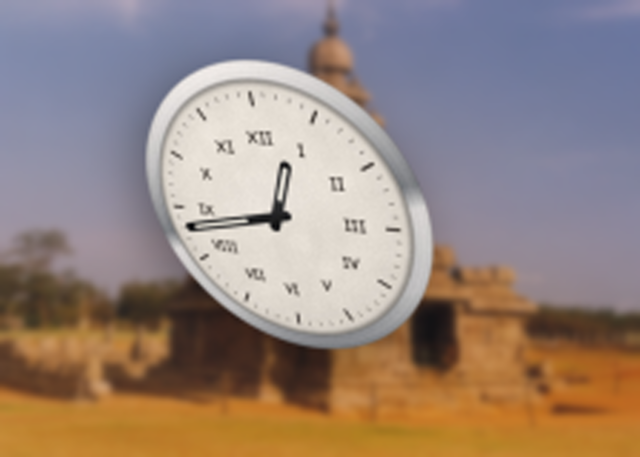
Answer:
12h43
